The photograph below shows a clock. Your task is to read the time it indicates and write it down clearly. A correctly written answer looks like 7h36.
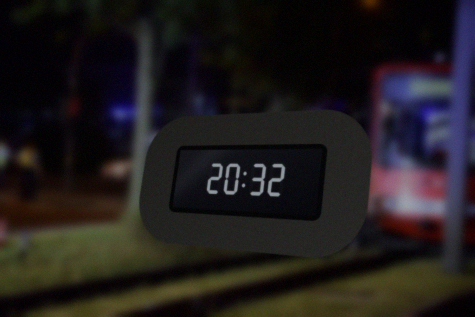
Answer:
20h32
